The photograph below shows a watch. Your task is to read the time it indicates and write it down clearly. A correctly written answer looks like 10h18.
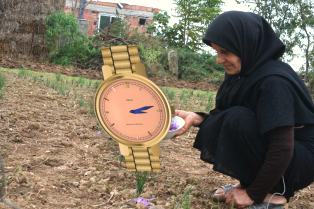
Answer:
3h13
